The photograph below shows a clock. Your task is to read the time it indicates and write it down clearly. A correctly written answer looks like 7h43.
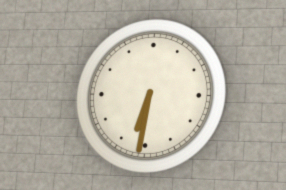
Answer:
6h31
